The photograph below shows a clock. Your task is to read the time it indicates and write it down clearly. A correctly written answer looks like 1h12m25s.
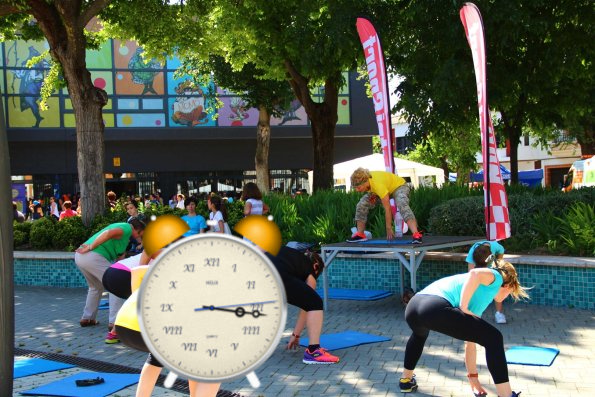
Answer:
3h16m14s
